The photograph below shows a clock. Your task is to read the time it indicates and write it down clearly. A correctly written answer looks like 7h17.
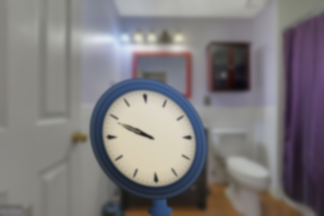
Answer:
9h49
